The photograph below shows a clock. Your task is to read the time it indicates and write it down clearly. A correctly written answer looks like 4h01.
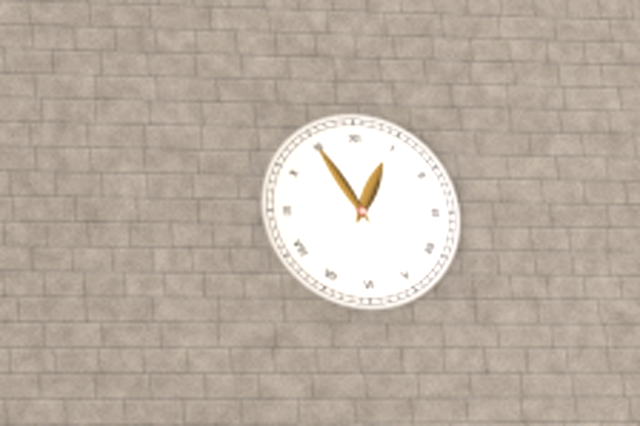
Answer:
12h55
